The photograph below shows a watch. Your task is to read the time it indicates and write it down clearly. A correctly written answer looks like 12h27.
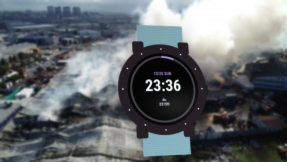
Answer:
23h36
